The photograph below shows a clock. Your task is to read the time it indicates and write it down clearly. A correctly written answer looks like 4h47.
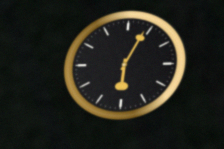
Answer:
6h04
